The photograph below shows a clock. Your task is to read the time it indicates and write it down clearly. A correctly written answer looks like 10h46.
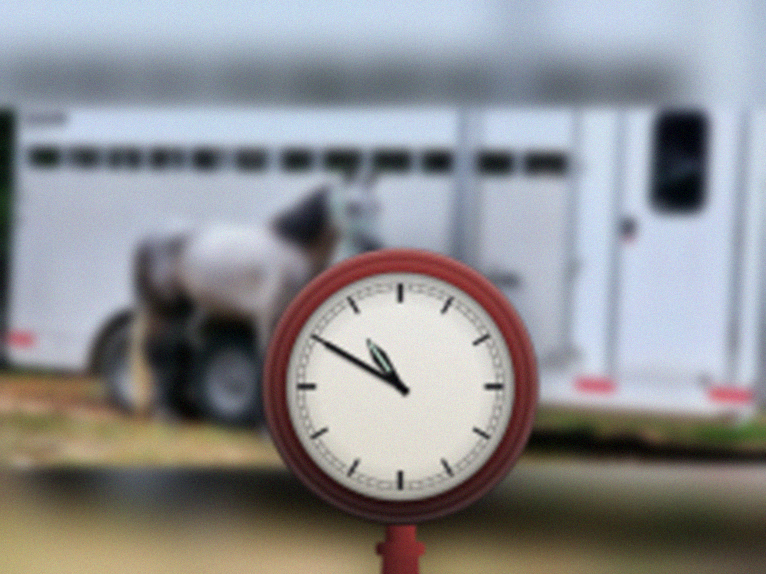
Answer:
10h50
